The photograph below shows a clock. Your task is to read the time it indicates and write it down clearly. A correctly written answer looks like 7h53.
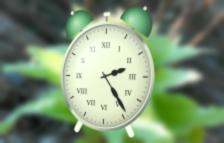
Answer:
2h24
